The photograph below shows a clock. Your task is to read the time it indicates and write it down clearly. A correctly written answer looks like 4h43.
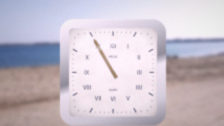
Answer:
10h55
